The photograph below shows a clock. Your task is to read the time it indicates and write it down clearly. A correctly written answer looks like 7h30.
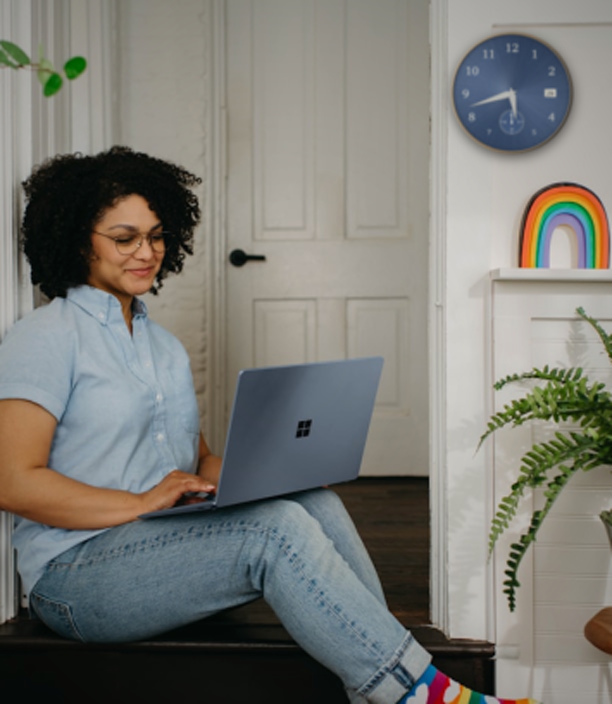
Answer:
5h42
